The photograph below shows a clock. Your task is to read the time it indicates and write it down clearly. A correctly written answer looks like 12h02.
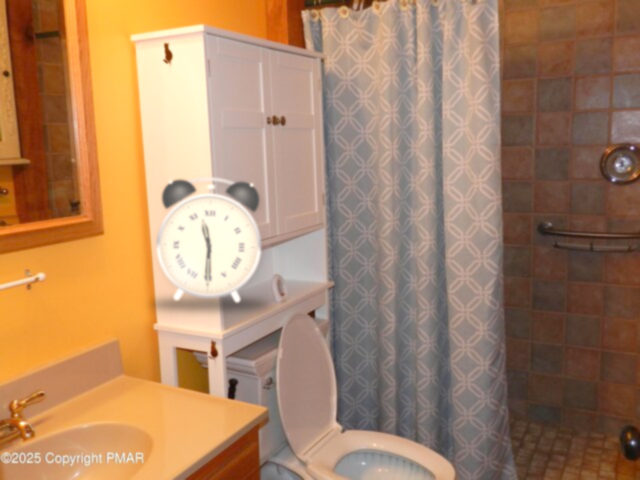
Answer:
11h30
